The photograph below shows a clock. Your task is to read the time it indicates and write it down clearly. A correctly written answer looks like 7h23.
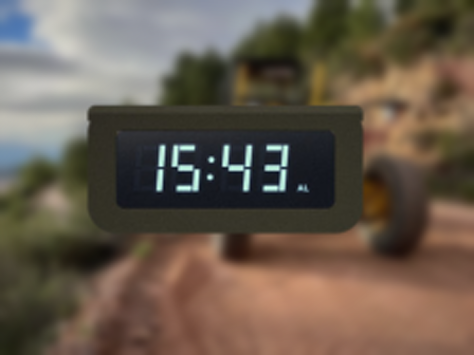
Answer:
15h43
